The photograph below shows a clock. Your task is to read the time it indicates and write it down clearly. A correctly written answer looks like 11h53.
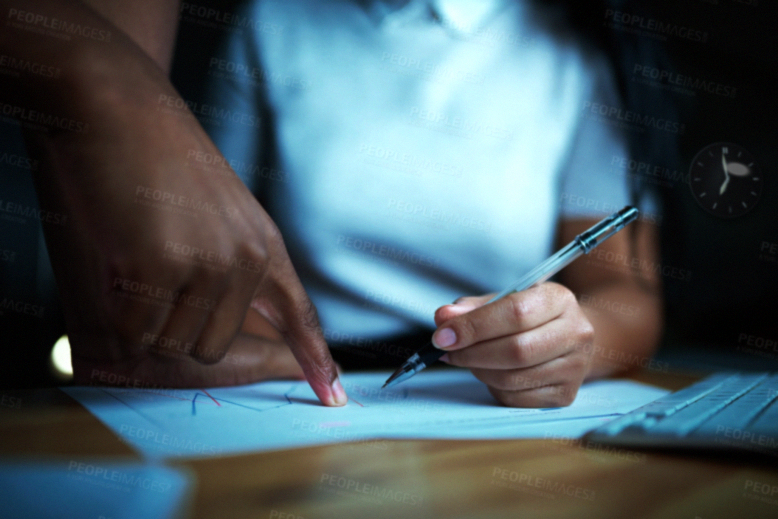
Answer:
6h59
